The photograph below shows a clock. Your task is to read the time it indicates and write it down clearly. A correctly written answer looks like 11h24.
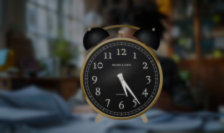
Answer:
5h24
